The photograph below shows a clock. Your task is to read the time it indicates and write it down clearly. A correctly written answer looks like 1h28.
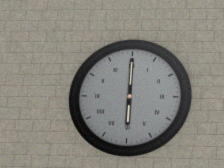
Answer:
6h00
